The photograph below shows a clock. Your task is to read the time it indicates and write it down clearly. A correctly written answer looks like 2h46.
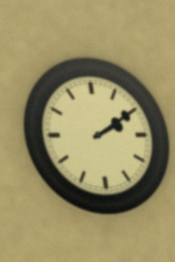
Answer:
2h10
